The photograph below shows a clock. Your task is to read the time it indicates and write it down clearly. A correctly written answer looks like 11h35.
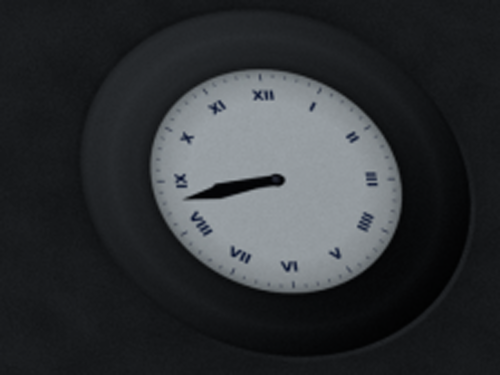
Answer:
8h43
